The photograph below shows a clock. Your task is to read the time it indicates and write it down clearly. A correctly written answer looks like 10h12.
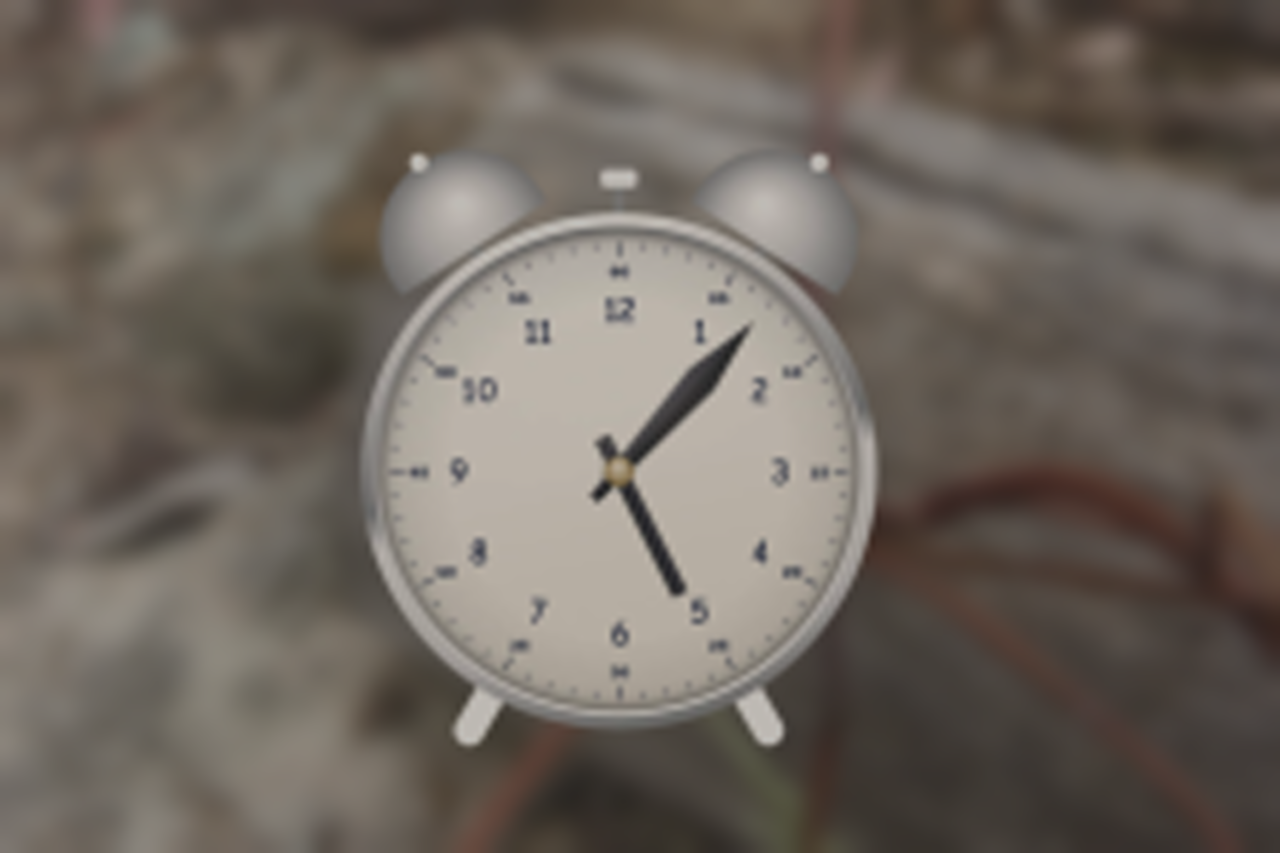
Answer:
5h07
